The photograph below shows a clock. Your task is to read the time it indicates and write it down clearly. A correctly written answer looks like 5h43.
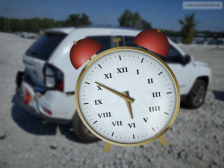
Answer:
5h51
